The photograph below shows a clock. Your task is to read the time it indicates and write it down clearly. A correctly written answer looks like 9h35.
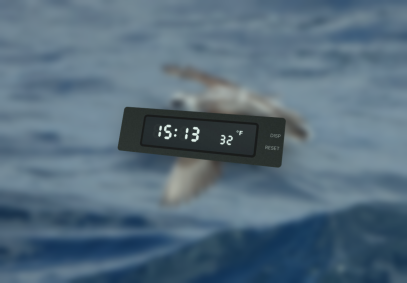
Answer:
15h13
